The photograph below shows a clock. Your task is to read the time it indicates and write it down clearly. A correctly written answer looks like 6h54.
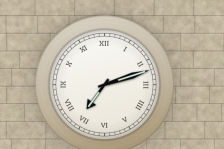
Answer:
7h12
